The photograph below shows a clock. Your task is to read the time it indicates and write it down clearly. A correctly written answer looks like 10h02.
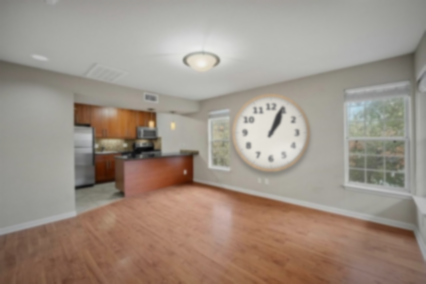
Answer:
1h04
